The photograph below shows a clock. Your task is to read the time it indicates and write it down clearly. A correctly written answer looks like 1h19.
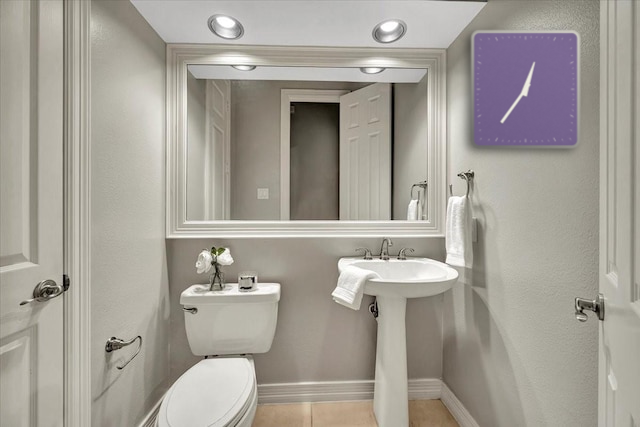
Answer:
12h36
